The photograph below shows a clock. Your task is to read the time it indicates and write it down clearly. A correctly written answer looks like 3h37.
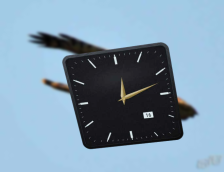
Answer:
12h12
